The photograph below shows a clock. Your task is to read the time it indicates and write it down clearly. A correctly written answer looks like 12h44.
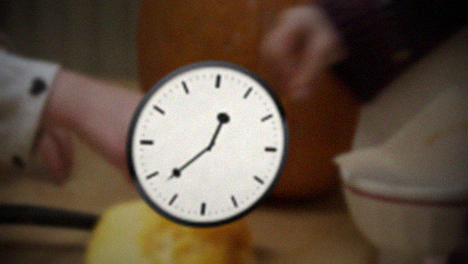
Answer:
12h38
